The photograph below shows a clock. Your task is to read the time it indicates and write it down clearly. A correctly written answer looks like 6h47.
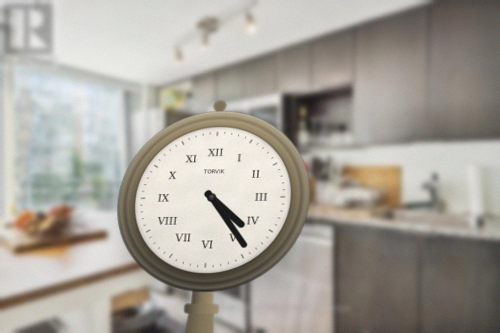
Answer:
4h24
